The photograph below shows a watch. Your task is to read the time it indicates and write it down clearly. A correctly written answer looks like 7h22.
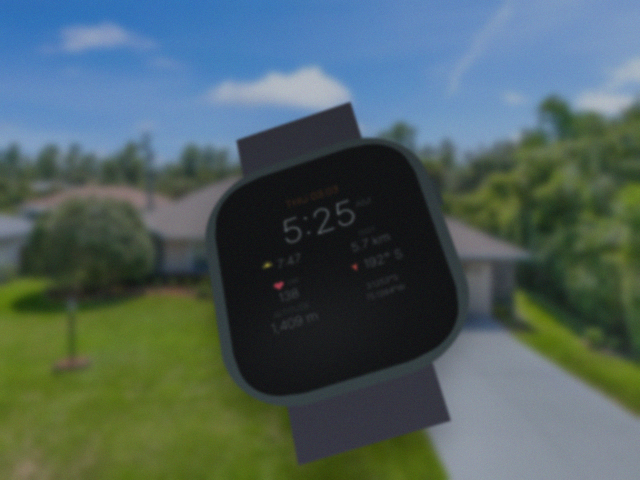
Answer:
5h25
